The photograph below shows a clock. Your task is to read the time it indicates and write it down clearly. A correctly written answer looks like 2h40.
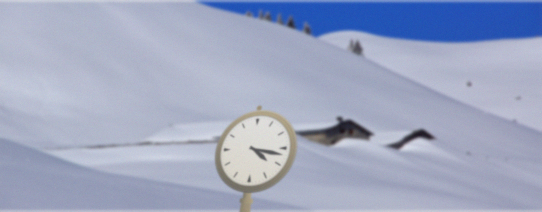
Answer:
4h17
